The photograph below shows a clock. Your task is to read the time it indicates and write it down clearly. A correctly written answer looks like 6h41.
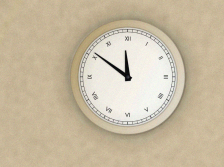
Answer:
11h51
